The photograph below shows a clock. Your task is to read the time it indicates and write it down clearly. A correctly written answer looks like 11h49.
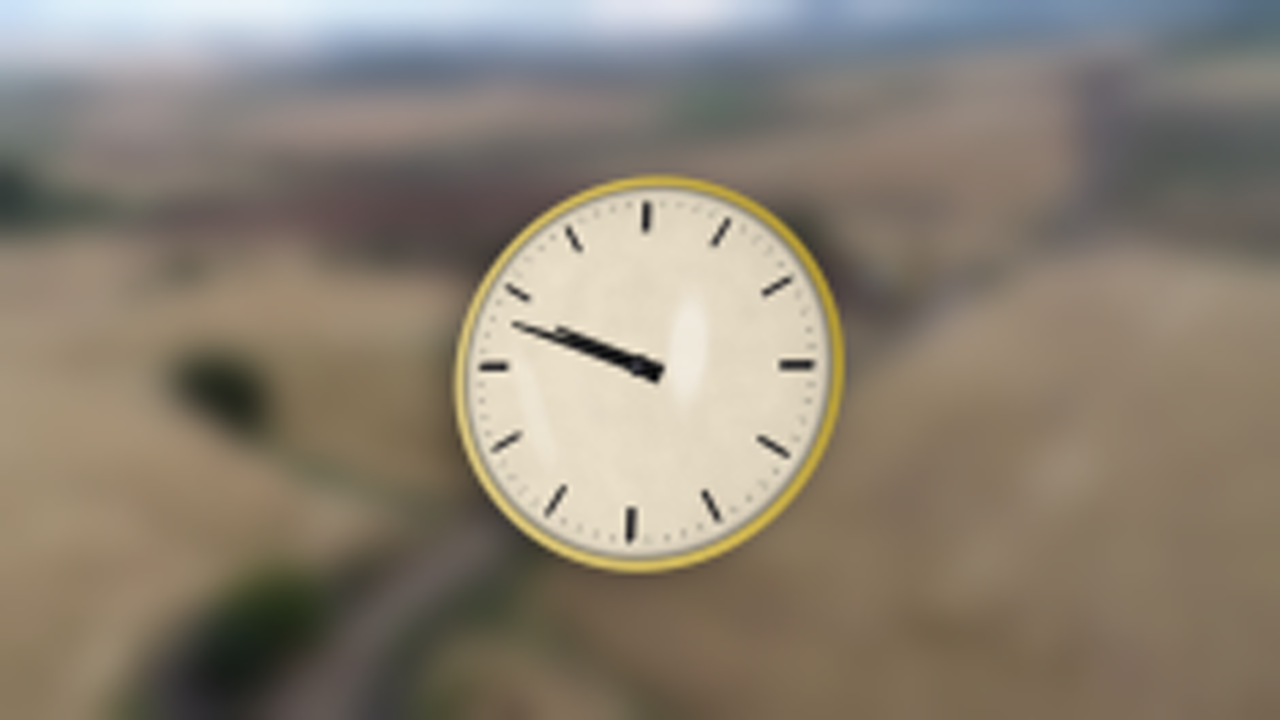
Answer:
9h48
